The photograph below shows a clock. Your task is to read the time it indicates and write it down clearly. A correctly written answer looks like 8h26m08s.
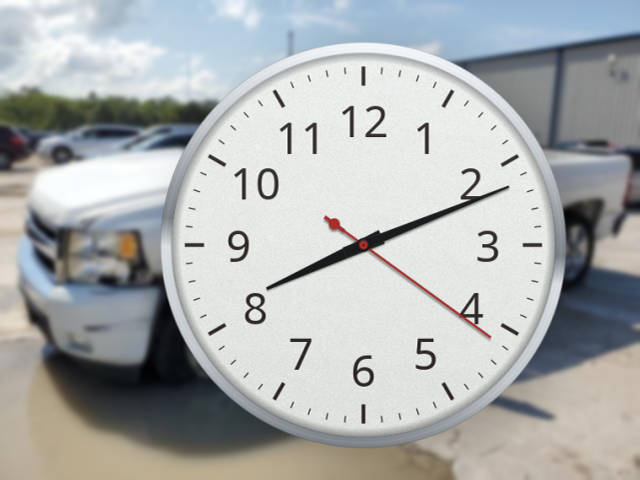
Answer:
8h11m21s
